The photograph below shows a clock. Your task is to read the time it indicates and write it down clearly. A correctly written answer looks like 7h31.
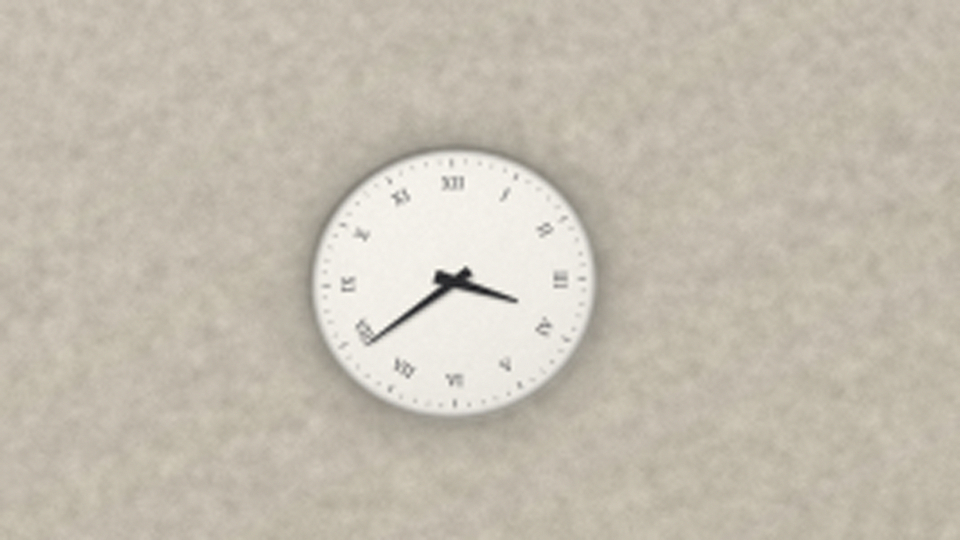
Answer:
3h39
